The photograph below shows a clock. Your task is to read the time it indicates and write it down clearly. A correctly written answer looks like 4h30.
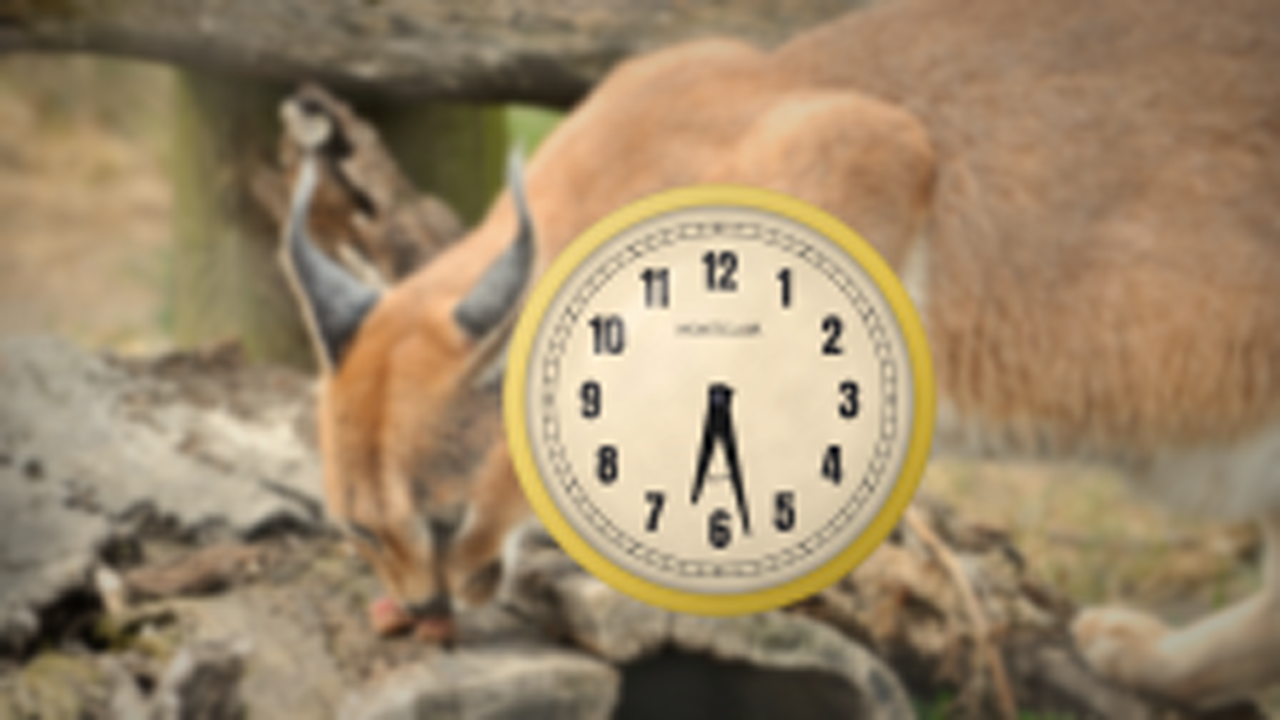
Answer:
6h28
